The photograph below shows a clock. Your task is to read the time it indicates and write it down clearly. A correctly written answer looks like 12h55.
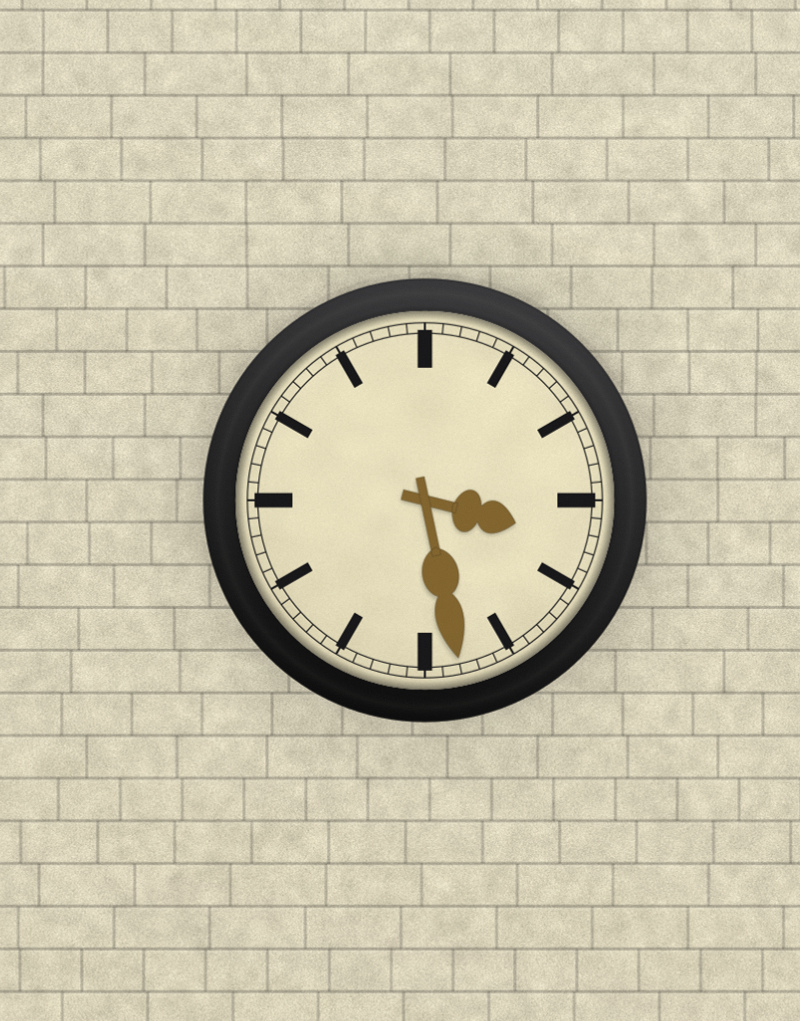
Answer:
3h28
